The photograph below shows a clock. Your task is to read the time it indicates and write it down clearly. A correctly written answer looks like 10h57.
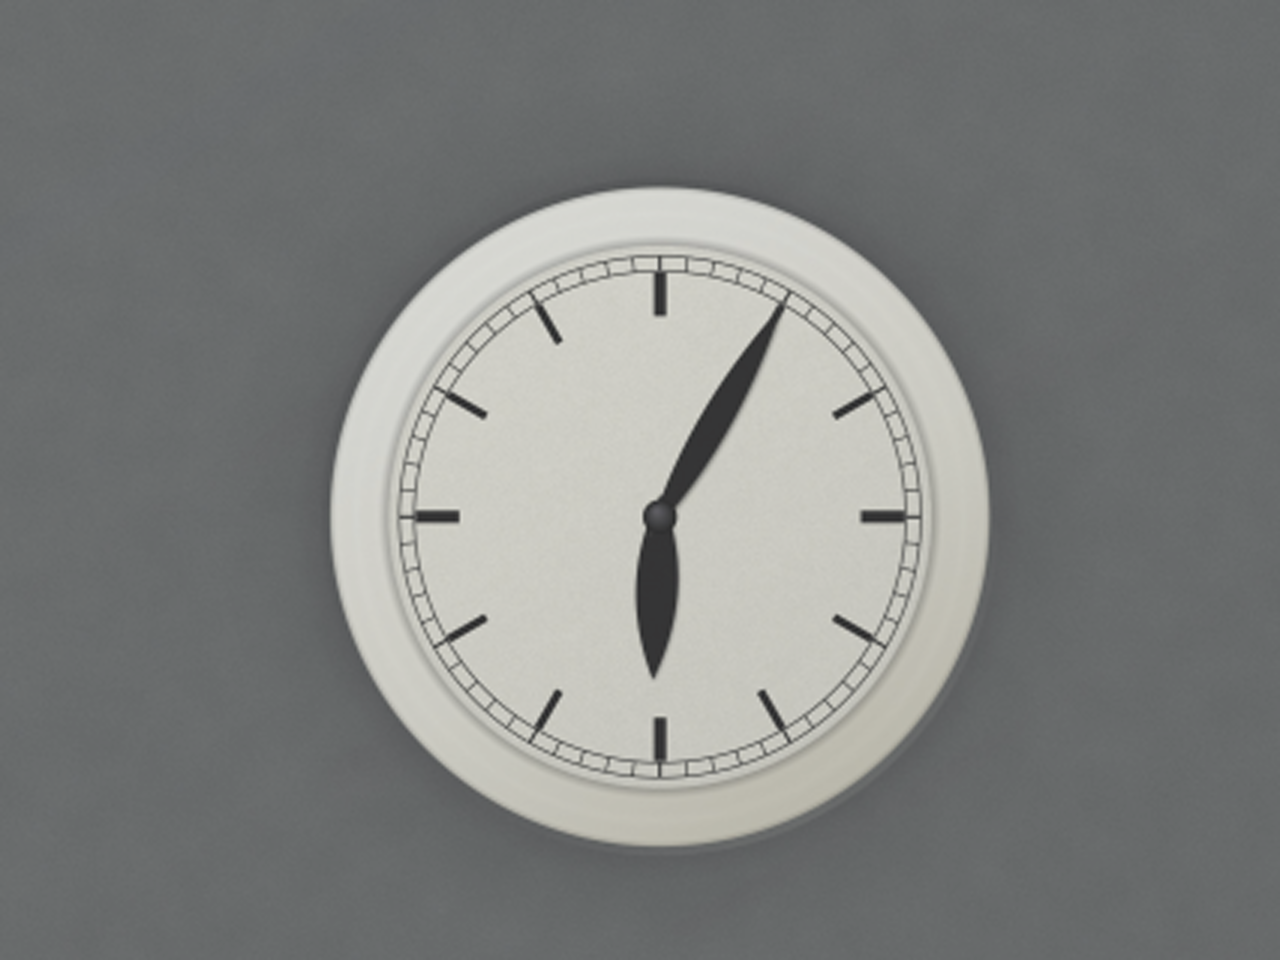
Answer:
6h05
